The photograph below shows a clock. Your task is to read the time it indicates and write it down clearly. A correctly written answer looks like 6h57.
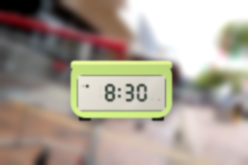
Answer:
8h30
